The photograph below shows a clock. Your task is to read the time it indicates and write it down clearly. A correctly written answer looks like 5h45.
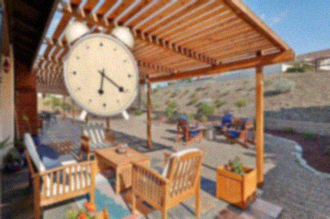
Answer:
6h21
